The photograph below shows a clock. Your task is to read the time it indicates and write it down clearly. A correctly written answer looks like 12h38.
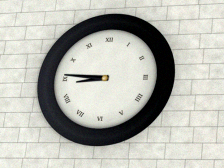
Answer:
8h46
